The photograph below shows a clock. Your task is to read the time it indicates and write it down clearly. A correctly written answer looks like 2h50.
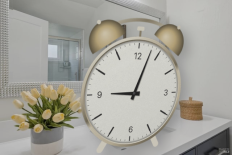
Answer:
9h03
